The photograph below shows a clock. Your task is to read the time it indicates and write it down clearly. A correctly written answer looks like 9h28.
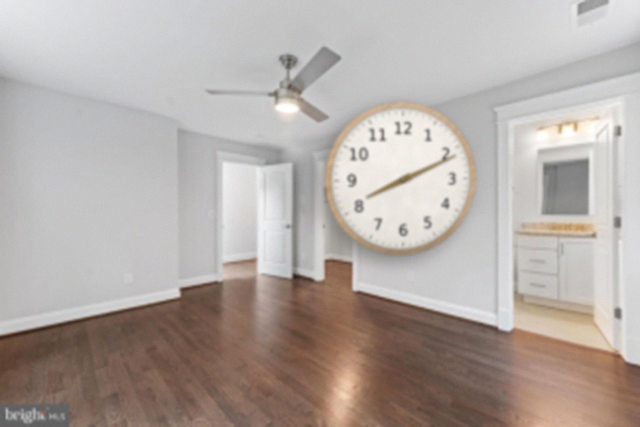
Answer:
8h11
